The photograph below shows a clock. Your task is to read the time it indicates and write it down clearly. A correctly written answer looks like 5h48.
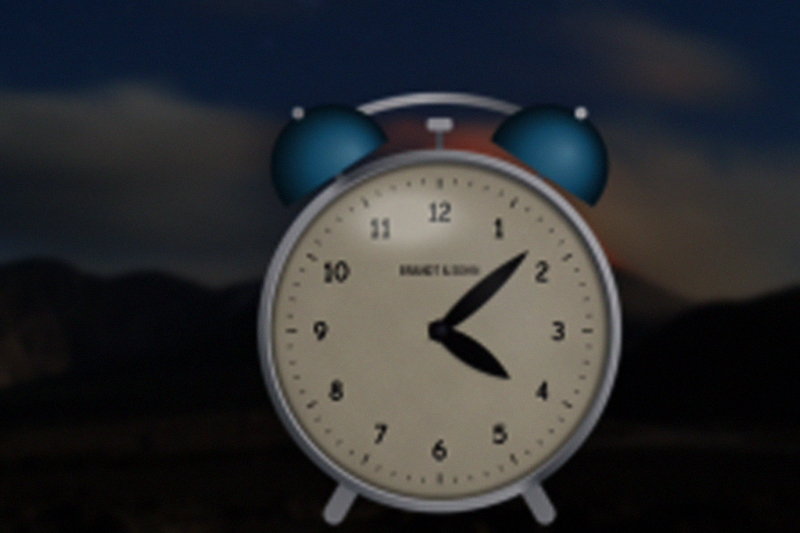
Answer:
4h08
